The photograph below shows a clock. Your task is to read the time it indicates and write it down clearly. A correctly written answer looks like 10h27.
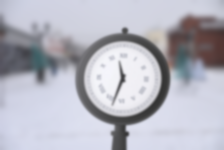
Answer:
11h33
